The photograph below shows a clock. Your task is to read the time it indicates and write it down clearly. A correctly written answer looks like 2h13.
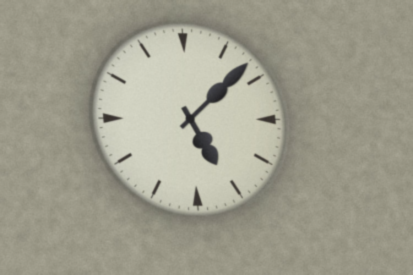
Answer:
5h08
